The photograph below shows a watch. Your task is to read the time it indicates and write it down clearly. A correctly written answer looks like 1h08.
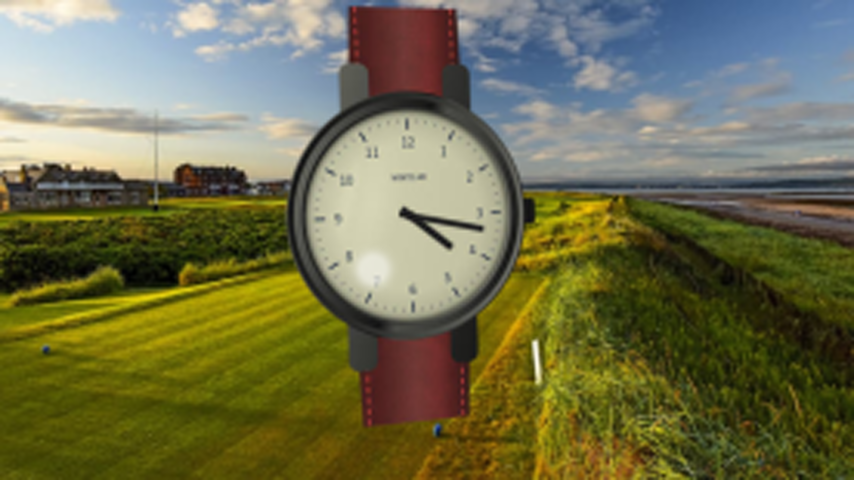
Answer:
4h17
